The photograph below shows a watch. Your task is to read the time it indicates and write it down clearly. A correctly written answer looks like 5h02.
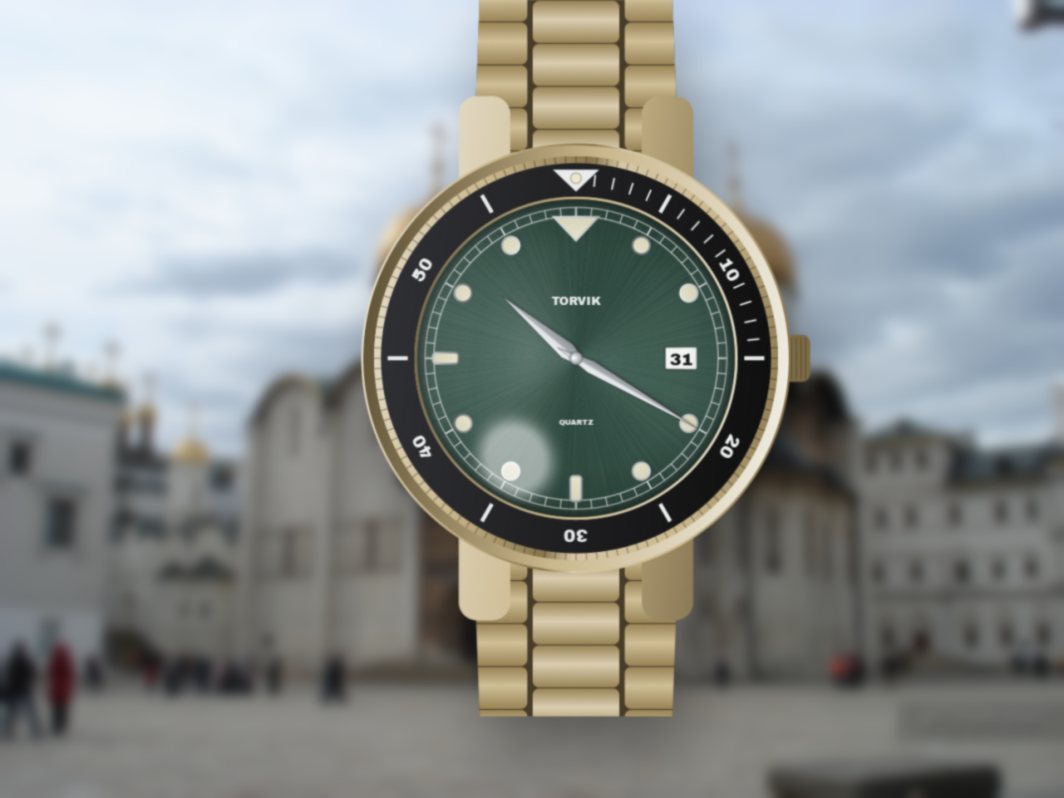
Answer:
10h20
